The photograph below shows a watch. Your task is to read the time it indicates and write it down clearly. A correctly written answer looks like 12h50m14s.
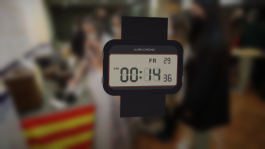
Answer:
0h14m36s
